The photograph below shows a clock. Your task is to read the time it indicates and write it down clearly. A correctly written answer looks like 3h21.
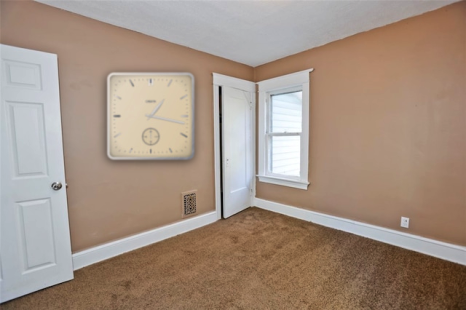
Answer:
1h17
